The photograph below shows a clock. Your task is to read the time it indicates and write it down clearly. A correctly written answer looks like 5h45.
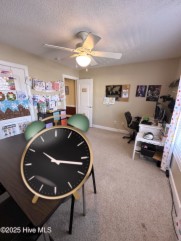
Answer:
10h17
